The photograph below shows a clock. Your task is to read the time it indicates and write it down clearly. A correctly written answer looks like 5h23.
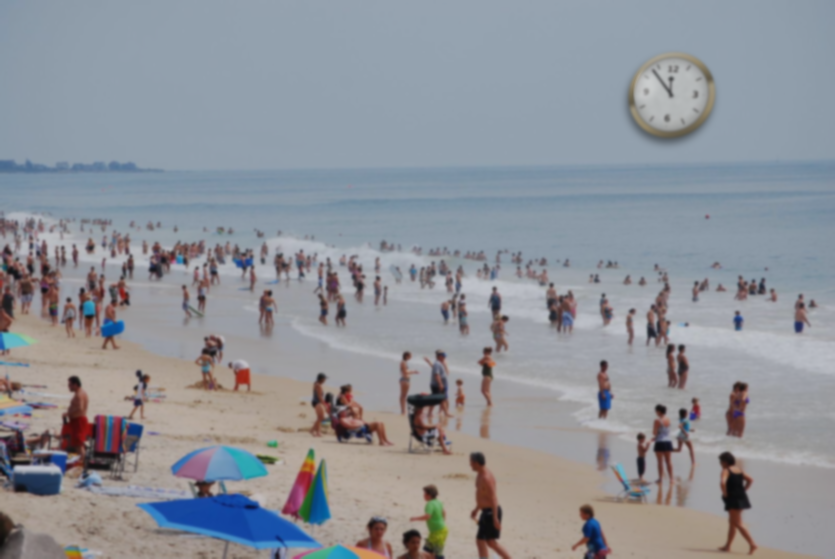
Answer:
11h53
